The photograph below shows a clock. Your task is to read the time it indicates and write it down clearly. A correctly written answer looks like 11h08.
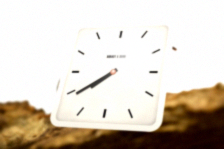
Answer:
7h39
